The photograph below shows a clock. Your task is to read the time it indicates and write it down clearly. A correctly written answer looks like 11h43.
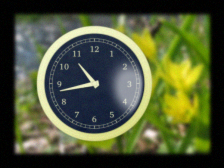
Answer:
10h43
